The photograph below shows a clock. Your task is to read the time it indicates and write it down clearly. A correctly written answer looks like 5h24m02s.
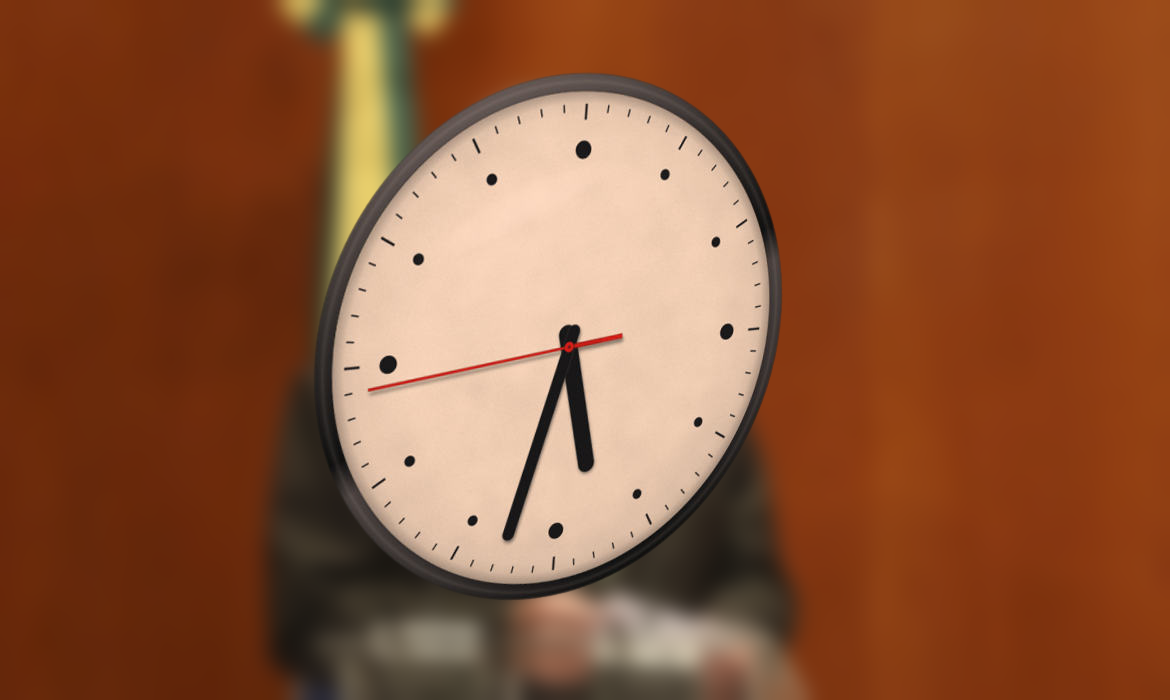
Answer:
5h32m44s
